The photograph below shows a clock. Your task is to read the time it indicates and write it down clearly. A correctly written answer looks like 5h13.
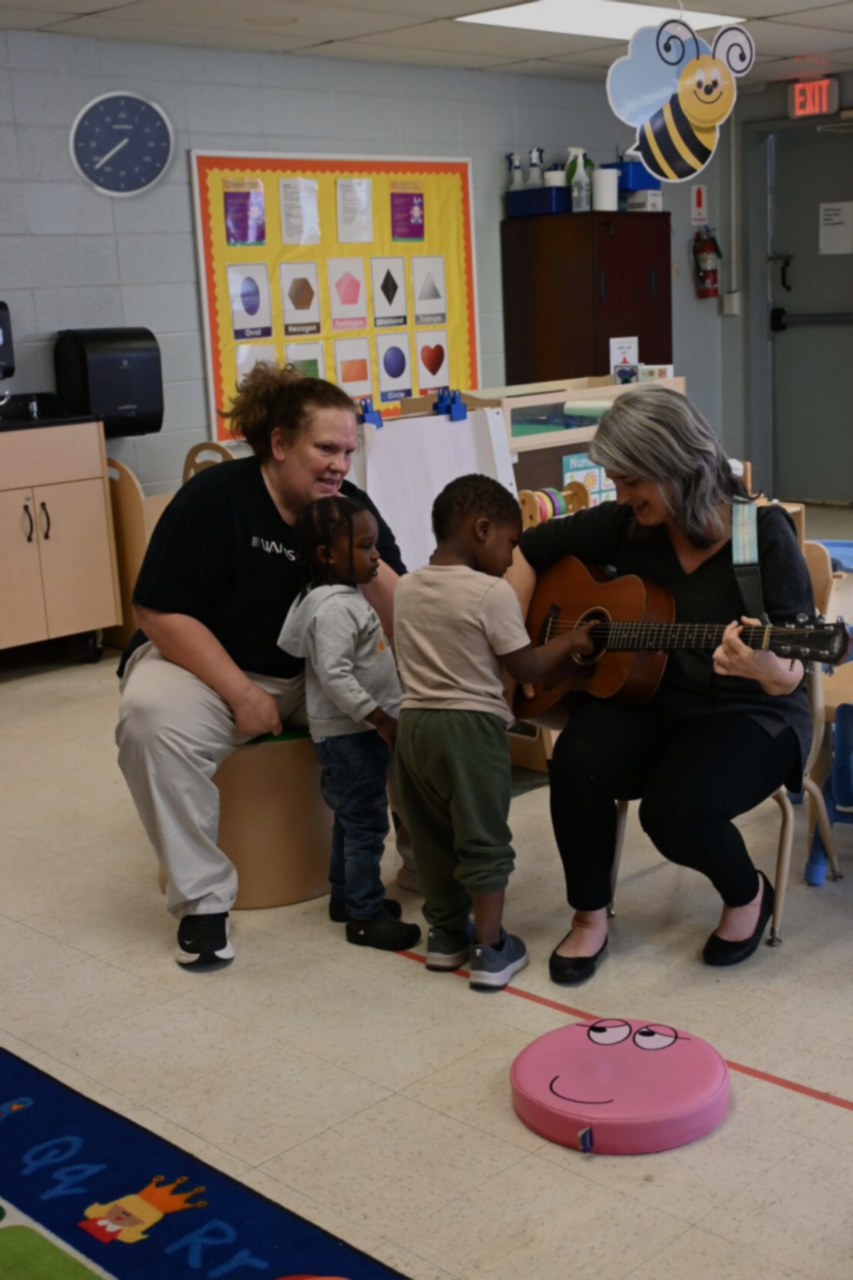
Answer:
7h38
